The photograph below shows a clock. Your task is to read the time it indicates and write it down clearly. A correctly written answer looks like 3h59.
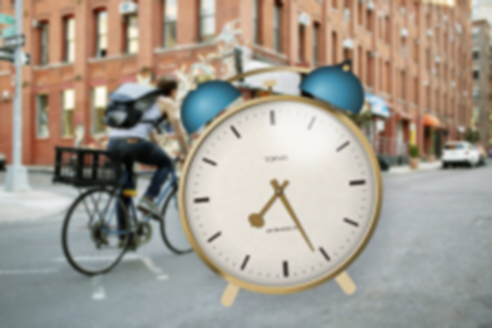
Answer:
7h26
